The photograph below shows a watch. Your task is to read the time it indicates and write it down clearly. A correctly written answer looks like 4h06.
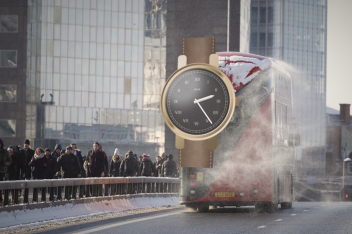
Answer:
2h24
